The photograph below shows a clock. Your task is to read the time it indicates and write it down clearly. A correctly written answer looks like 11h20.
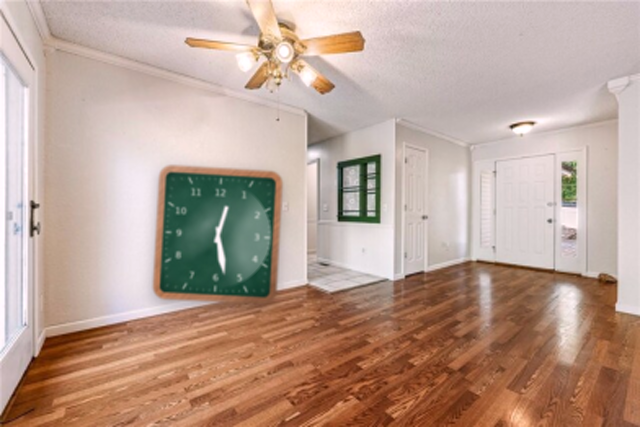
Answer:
12h28
